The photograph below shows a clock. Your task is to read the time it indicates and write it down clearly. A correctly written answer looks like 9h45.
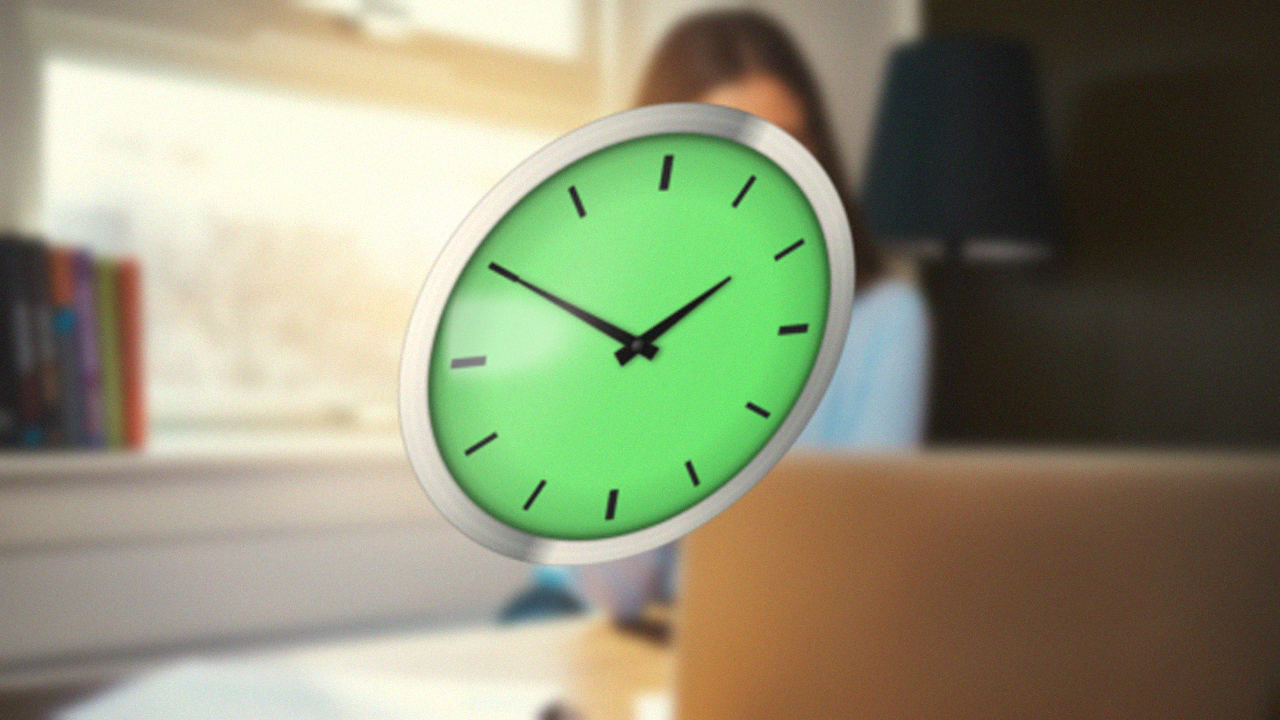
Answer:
1h50
